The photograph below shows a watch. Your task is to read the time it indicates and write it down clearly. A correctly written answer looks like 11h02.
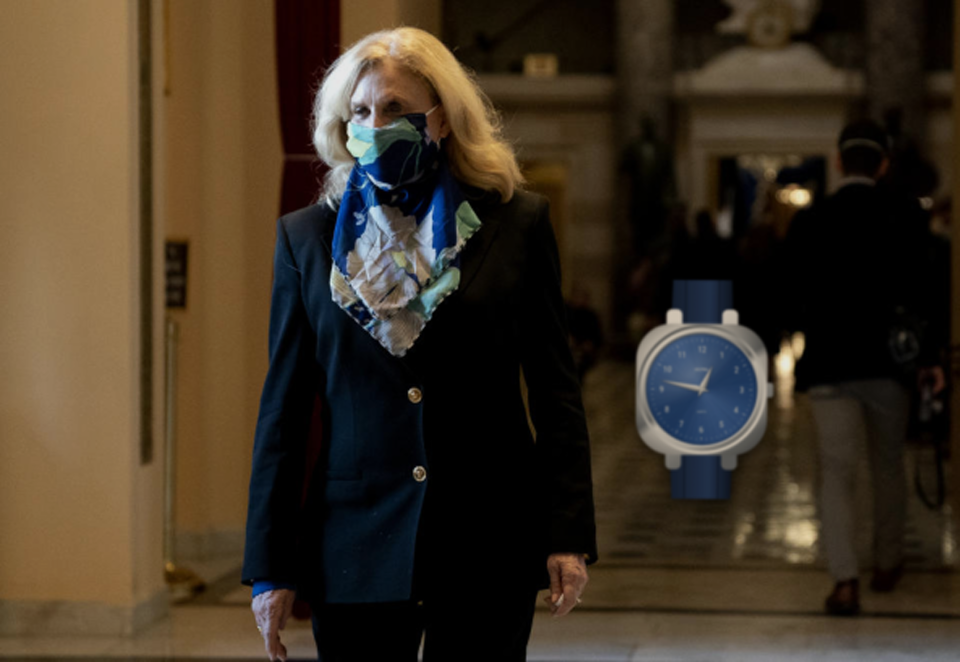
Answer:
12h47
